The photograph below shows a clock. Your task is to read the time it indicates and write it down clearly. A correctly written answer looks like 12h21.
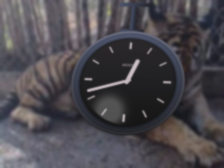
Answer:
12h42
